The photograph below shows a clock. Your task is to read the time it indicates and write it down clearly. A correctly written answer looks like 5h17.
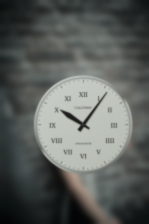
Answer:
10h06
